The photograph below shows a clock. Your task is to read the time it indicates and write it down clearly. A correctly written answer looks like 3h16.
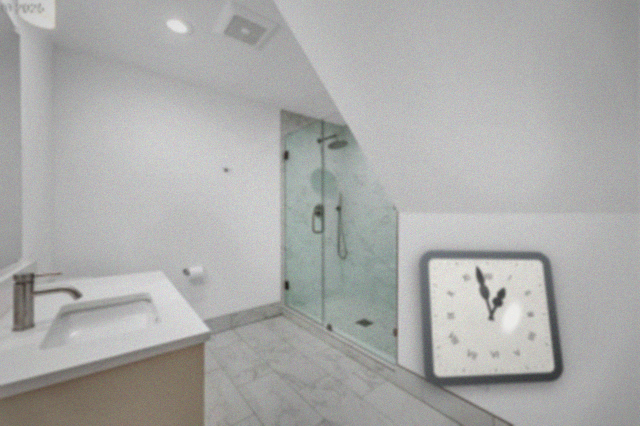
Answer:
12h58
